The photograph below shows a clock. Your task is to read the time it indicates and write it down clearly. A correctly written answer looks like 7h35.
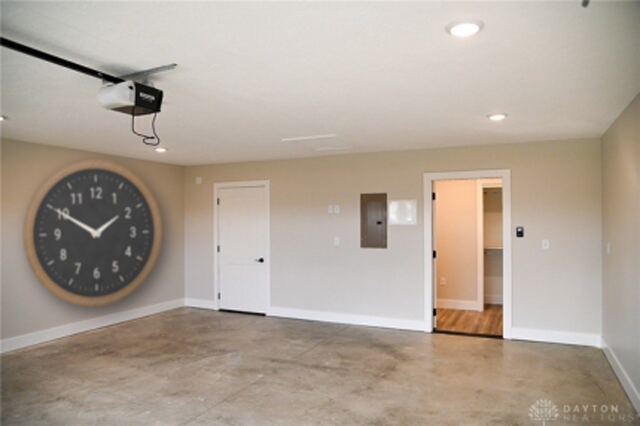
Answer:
1h50
